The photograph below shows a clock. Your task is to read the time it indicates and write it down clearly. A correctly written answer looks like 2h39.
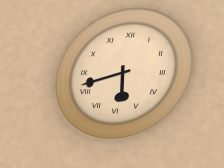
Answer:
5h42
